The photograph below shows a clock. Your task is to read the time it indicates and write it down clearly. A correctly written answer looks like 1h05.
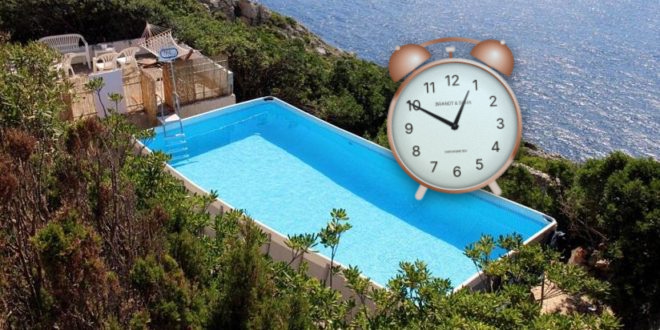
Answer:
12h50
